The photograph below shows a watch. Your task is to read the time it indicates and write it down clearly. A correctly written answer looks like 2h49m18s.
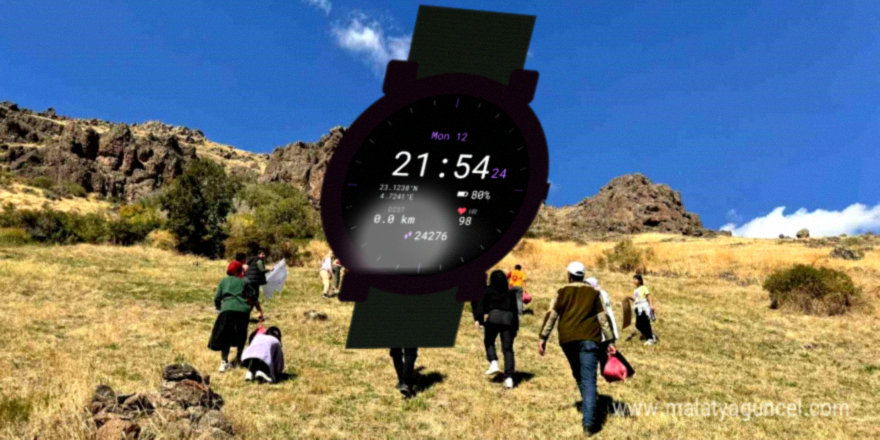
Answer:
21h54m24s
